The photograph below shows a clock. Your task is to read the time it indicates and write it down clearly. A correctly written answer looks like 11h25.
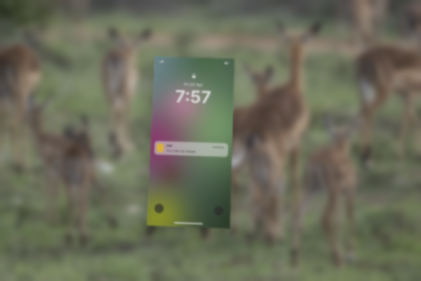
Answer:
7h57
